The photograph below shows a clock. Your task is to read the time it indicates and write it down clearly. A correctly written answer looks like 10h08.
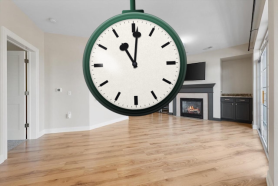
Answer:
11h01
